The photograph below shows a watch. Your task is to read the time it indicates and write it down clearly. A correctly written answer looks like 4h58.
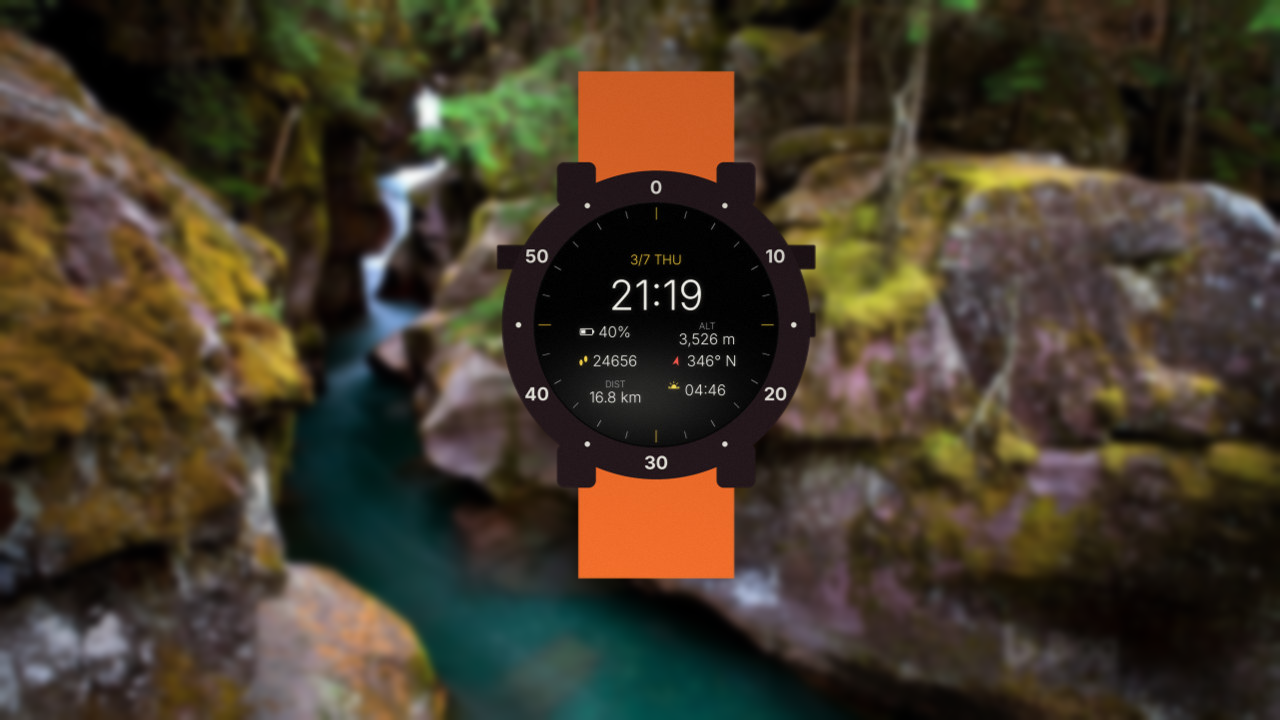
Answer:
21h19
